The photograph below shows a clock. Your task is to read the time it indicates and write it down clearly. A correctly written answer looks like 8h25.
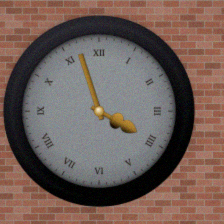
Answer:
3h57
